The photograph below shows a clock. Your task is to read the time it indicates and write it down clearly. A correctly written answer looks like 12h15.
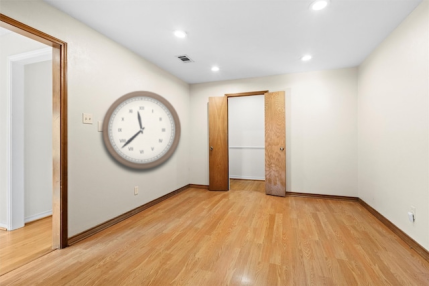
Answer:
11h38
